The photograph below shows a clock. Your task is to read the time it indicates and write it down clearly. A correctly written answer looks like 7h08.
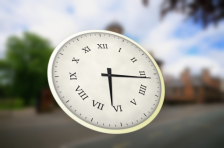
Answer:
6h16
